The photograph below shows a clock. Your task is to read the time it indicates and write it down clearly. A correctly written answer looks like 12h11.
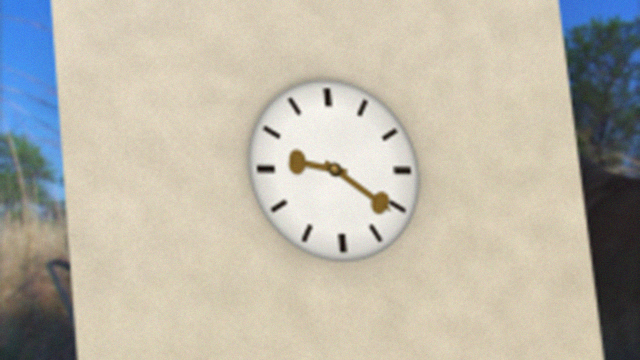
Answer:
9h21
